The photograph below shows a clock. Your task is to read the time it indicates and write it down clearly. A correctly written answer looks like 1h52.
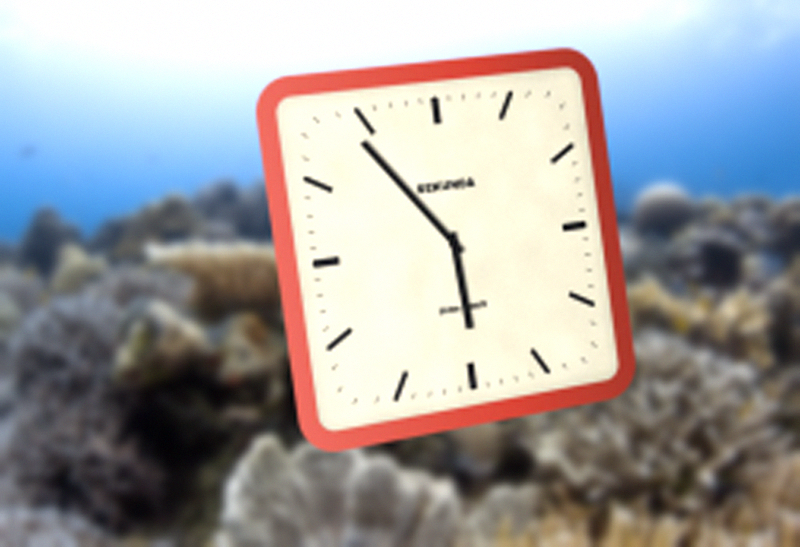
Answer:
5h54
